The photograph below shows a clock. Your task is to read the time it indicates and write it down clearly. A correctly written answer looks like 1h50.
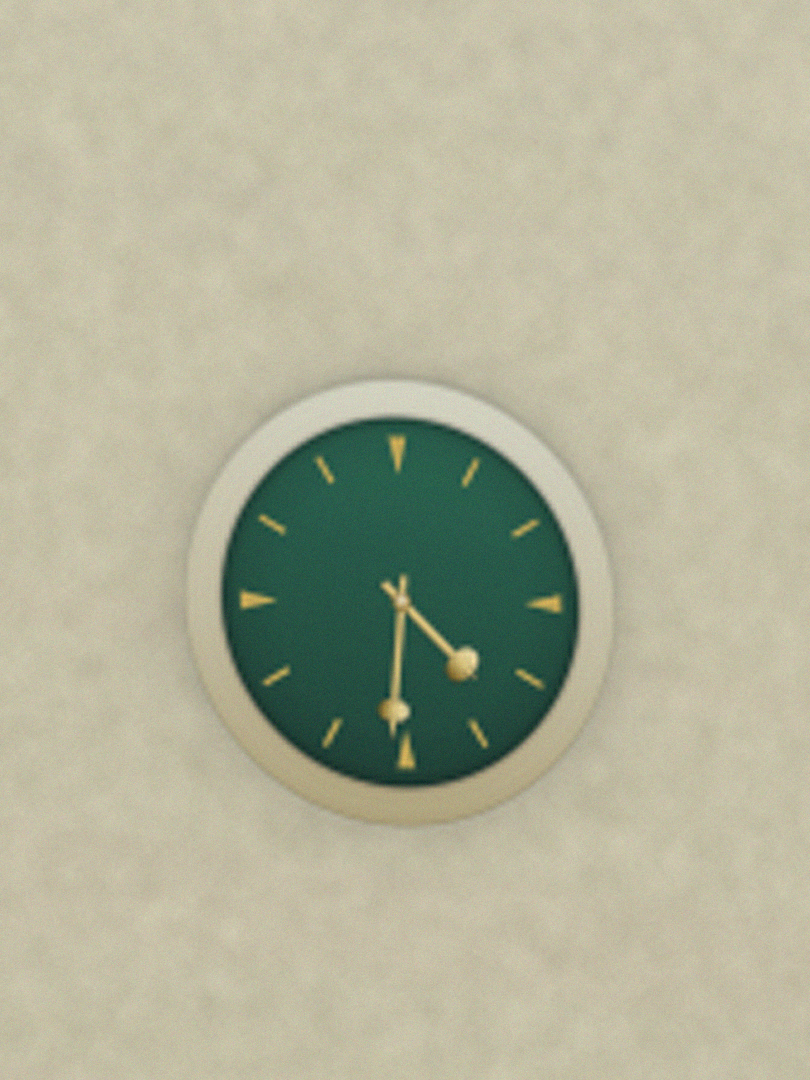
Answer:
4h31
